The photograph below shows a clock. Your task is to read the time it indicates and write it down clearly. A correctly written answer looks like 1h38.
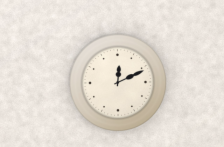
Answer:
12h11
